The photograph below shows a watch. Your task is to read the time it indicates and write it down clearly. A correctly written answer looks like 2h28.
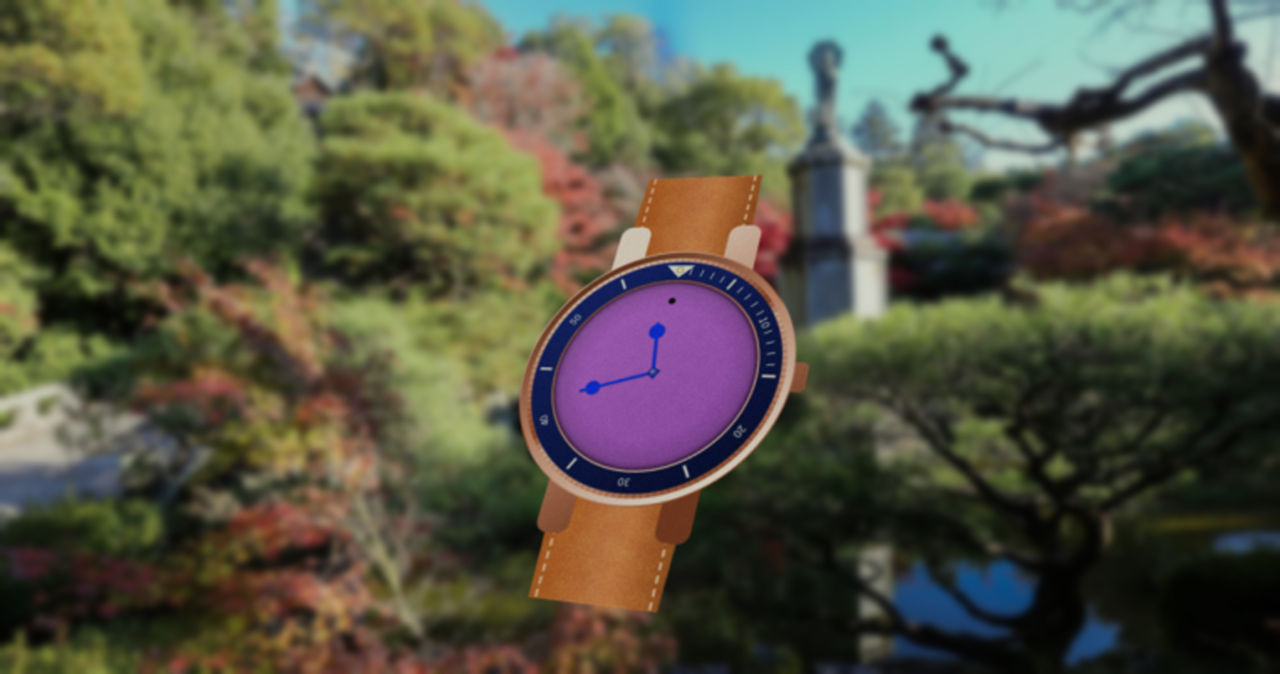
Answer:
11h42
